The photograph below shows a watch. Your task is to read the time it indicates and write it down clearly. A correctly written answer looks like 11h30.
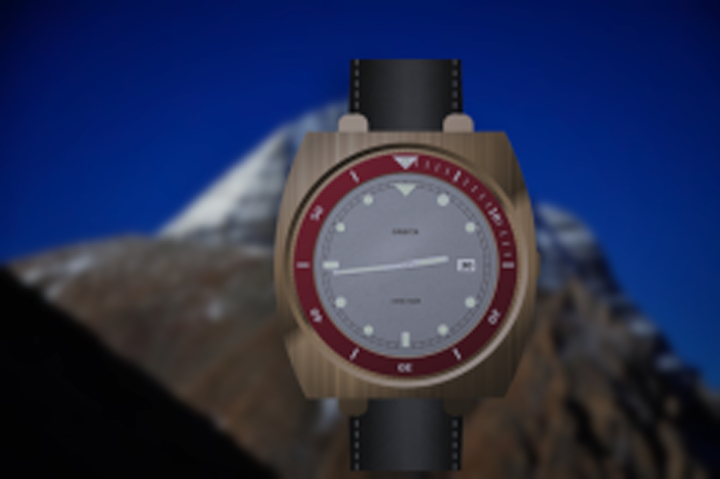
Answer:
2h44
